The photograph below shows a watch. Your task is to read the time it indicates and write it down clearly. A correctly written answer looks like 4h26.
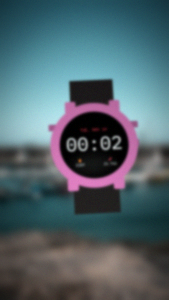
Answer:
0h02
